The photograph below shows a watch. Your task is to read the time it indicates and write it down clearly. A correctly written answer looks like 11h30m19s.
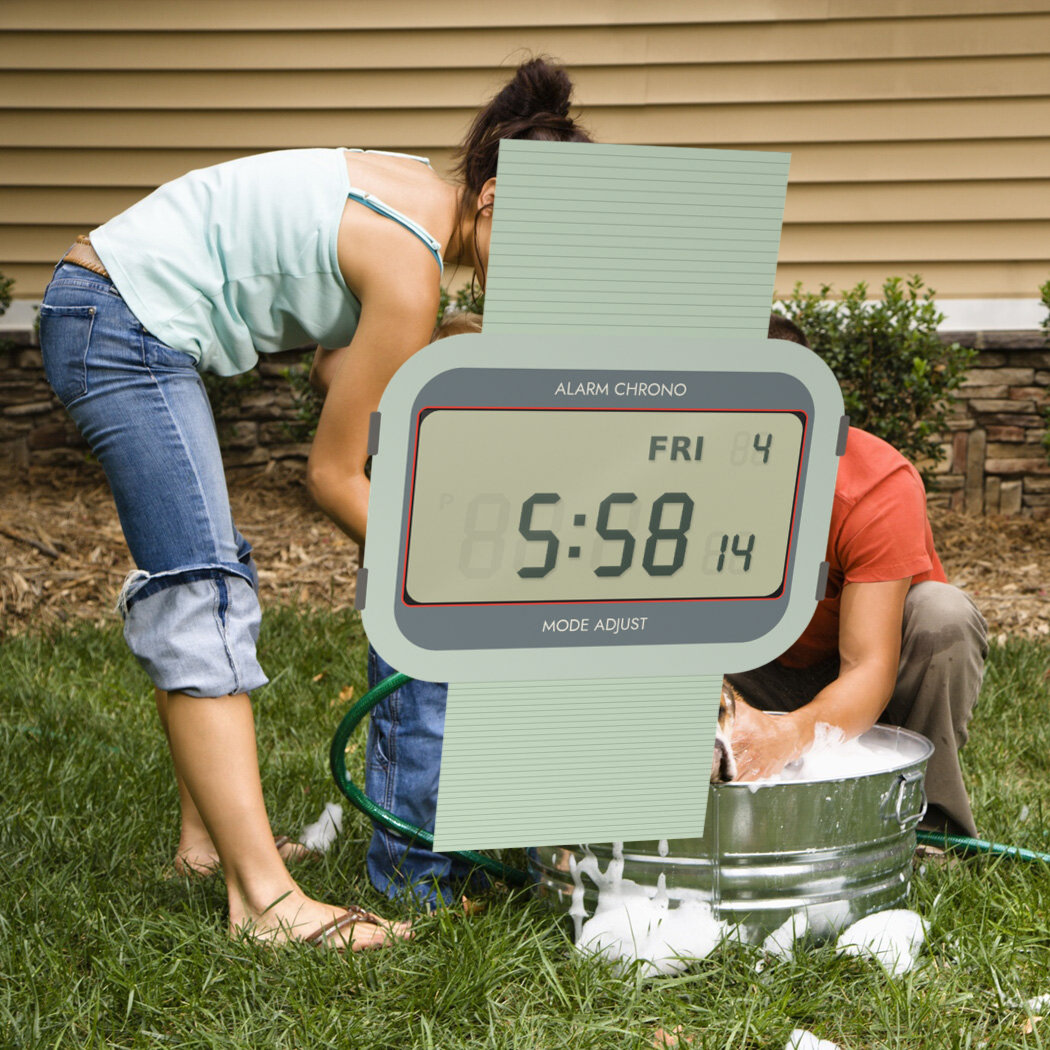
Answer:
5h58m14s
